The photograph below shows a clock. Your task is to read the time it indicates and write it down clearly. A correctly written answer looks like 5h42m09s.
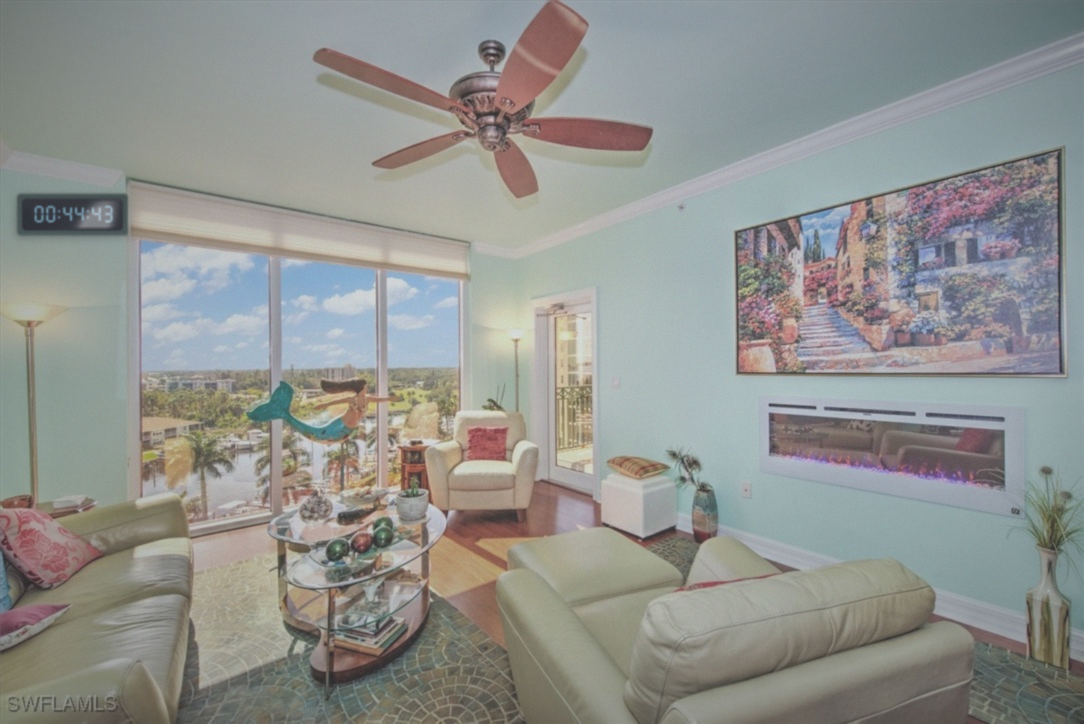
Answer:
0h44m43s
